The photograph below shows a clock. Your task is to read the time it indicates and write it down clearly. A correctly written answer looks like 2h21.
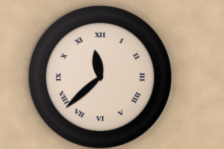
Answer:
11h38
